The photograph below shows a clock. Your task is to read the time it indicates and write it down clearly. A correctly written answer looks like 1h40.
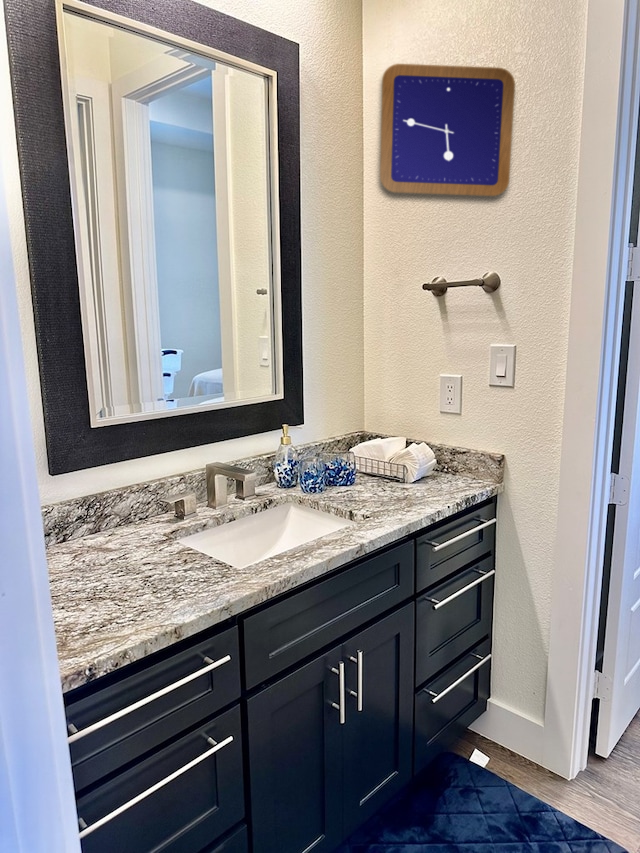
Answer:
5h47
